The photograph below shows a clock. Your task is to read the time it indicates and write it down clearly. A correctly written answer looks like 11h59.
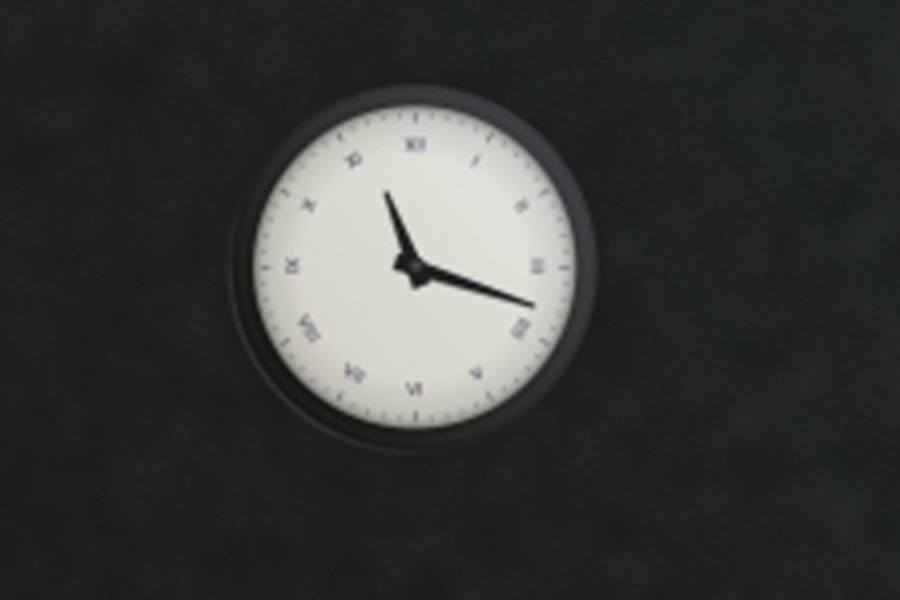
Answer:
11h18
